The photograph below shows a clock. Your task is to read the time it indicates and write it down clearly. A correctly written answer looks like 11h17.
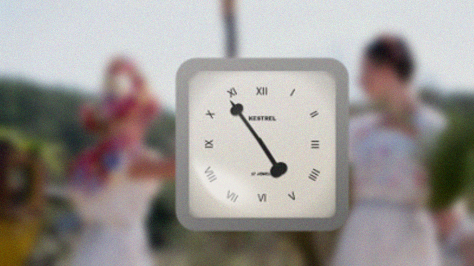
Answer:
4h54
